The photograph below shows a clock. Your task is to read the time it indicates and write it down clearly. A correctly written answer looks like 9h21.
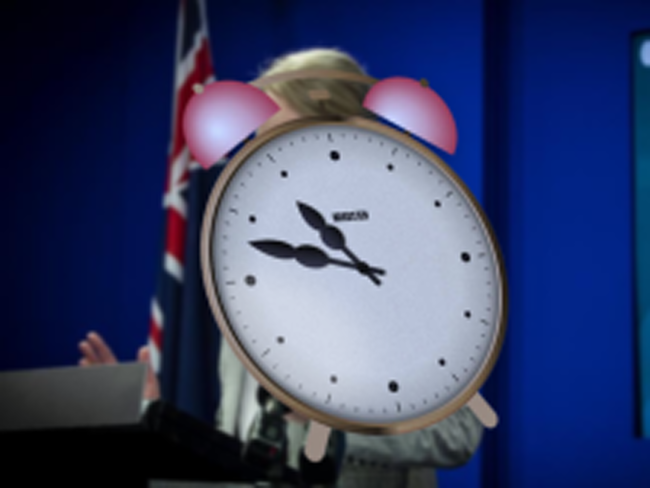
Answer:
10h48
